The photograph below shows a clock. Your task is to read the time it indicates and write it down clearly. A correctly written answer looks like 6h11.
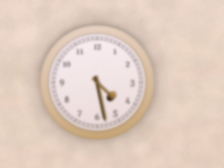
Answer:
4h28
